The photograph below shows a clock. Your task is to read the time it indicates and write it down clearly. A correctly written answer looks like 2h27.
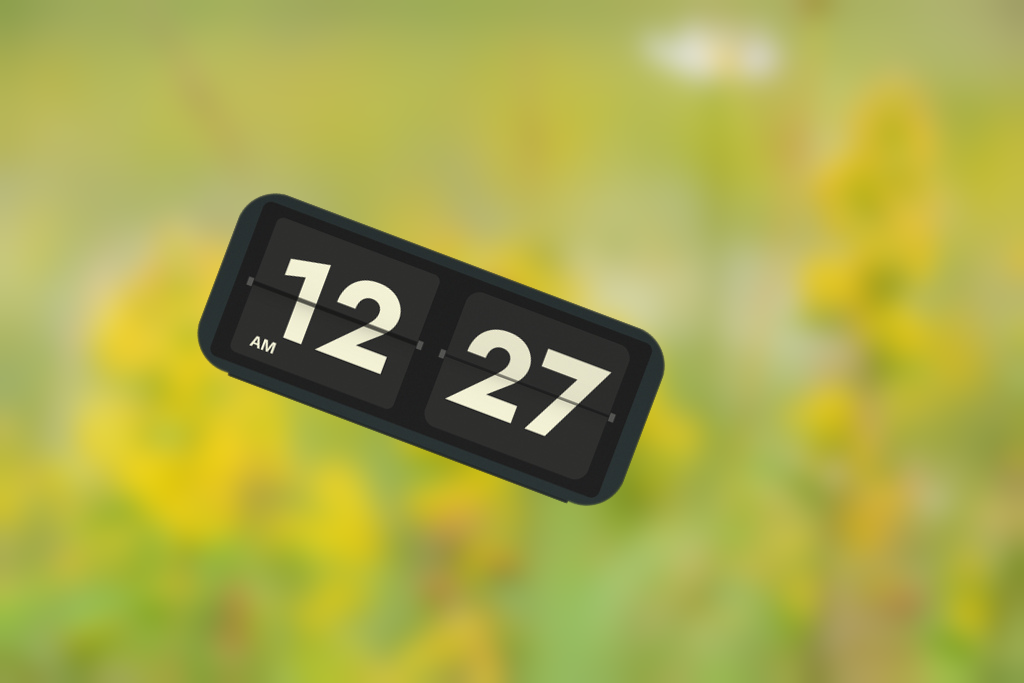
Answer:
12h27
